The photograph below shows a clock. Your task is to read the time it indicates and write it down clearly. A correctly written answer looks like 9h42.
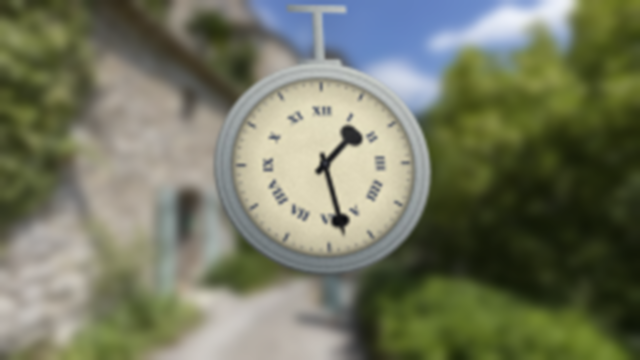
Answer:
1h28
